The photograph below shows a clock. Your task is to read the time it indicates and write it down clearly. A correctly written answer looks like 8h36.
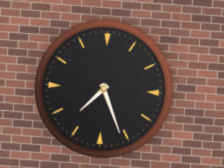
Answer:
7h26
